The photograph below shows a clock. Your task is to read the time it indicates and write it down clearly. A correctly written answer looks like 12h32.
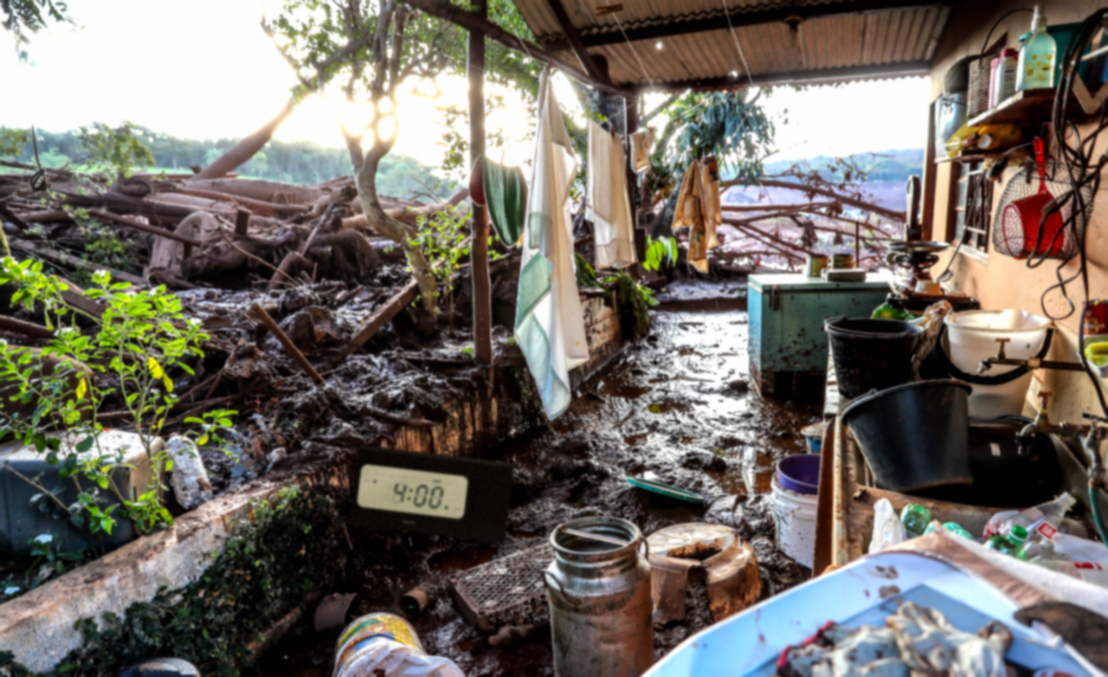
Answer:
4h00
